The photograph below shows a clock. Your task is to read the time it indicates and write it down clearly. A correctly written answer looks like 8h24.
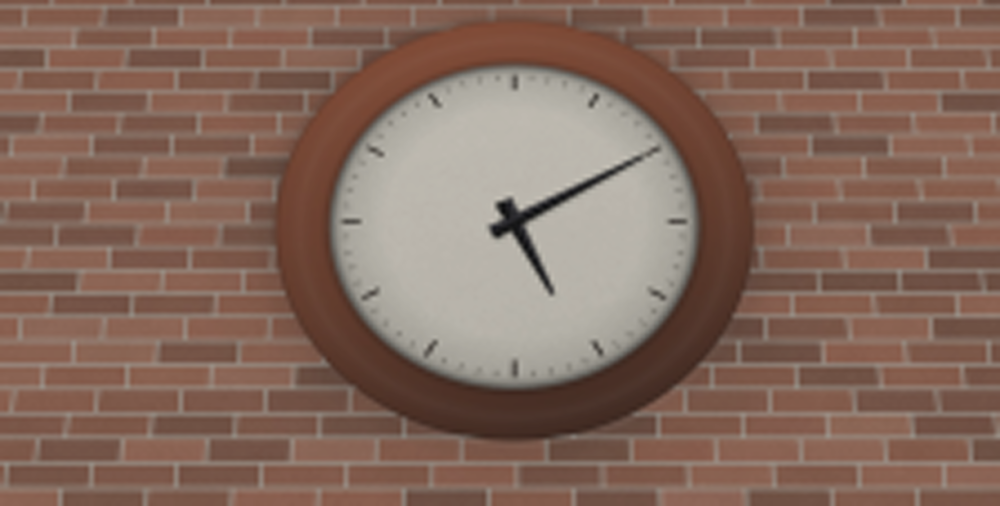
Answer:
5h10
